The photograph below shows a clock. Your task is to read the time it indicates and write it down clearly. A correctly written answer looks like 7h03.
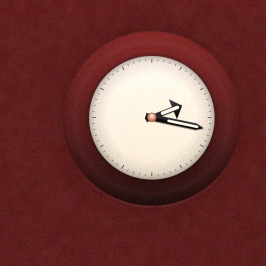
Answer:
2h17
